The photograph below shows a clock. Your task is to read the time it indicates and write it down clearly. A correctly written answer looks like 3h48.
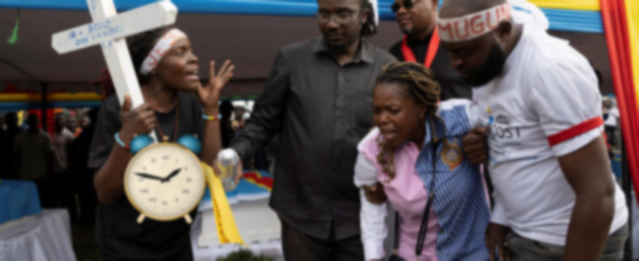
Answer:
1h47
